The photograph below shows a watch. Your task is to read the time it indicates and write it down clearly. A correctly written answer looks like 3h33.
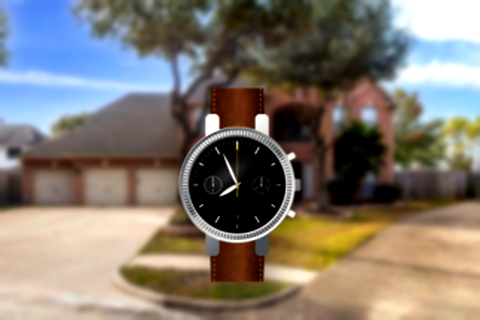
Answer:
7h56
